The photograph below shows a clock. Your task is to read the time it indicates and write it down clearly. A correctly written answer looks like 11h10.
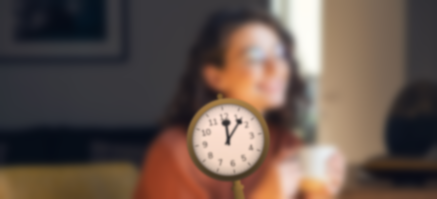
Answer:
12h07
